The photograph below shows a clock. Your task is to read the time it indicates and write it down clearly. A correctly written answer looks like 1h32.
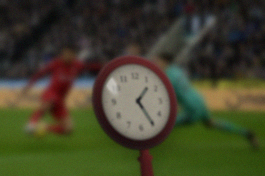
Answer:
1h25
